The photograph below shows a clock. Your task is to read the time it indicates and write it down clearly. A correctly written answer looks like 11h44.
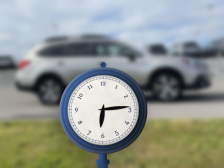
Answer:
6h14
